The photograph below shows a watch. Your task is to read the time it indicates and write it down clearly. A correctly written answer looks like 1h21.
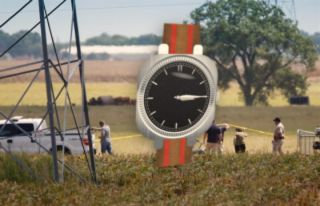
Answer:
3h15
